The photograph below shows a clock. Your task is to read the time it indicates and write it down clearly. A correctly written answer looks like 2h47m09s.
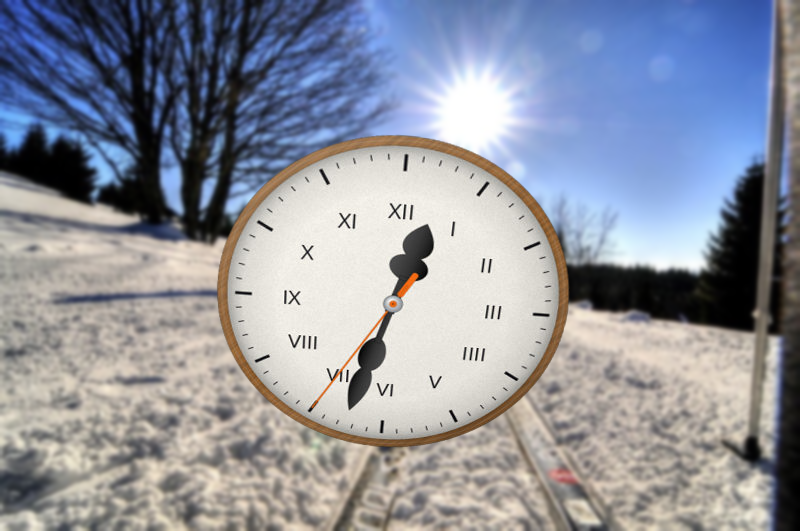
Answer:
12h32m35s
